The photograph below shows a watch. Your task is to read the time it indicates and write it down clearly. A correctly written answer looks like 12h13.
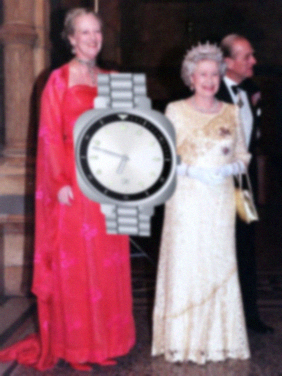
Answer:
6h48
